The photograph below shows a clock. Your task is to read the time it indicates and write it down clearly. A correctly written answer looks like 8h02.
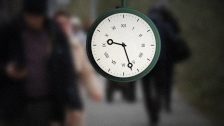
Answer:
9h27
